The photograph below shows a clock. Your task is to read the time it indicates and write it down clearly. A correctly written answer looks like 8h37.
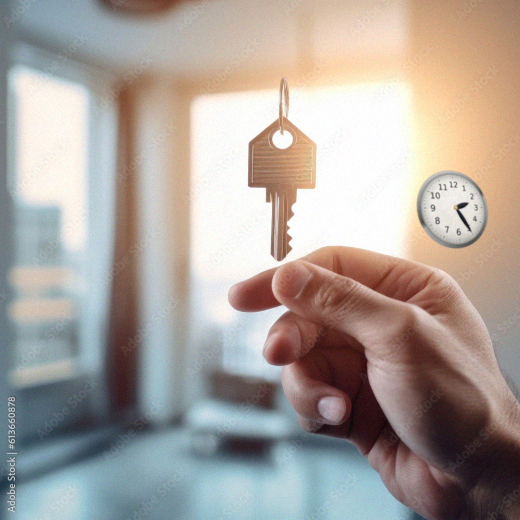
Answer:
2h25
